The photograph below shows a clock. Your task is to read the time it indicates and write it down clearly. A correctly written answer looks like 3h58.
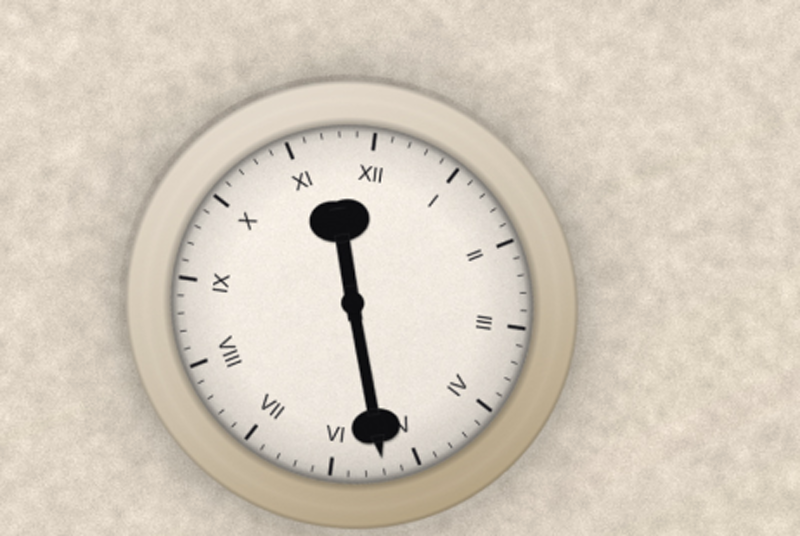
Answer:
11h27
